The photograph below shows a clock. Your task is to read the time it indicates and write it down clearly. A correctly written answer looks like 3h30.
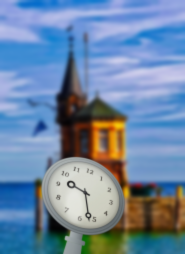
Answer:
9h27
